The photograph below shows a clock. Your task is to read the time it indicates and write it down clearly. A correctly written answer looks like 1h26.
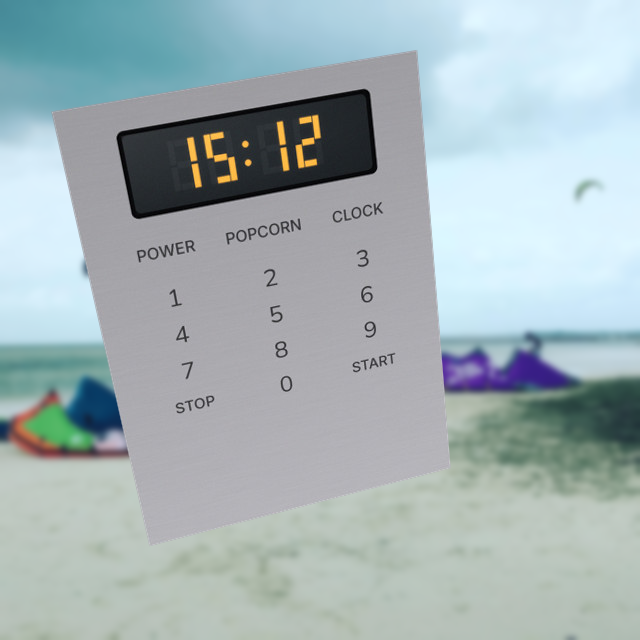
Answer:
15h12
